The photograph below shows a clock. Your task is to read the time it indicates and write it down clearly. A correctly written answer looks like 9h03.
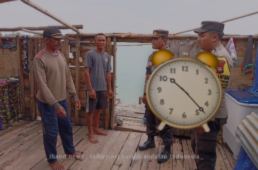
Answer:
10h23
